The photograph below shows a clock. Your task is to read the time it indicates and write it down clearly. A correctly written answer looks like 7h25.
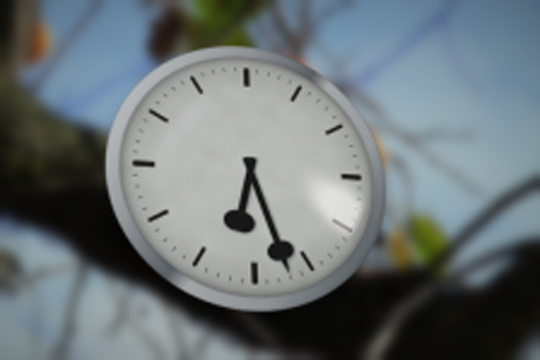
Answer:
6h27
